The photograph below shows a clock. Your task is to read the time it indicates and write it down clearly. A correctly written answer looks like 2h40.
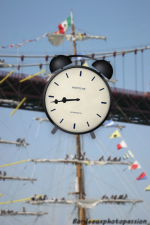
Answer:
8h43
